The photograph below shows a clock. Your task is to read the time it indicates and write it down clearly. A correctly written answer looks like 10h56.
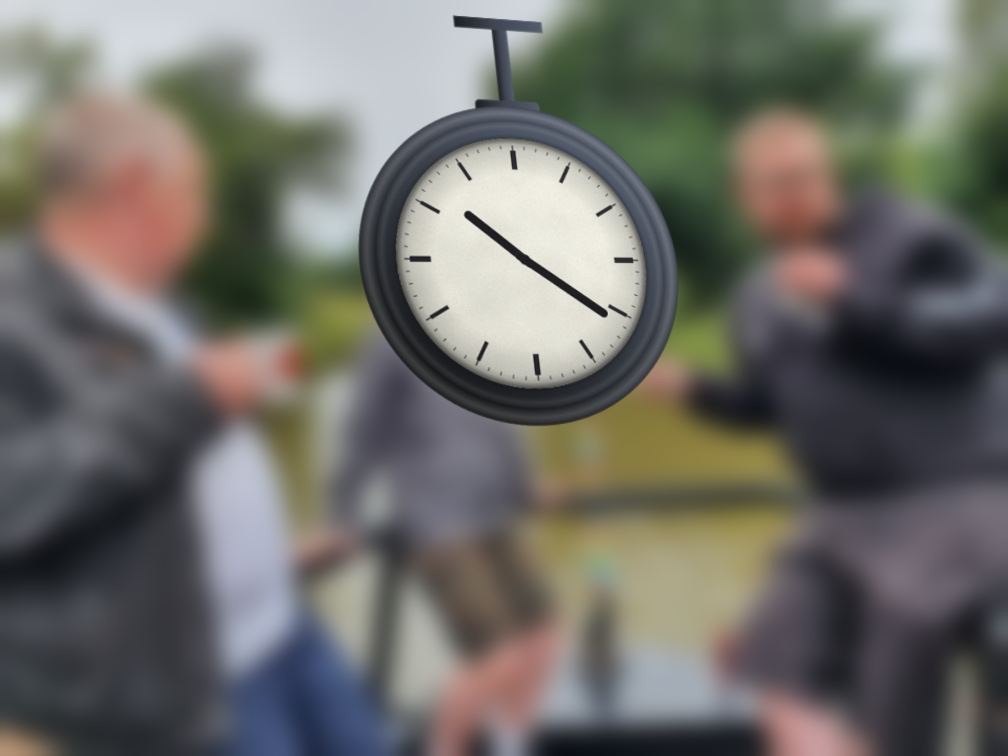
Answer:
10h21
